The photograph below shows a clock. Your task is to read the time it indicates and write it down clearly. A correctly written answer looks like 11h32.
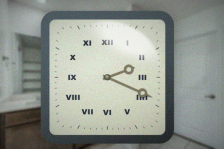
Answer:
2h19
